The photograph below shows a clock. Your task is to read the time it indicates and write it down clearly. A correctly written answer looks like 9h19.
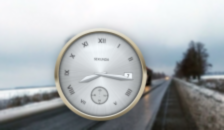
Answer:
8h16
